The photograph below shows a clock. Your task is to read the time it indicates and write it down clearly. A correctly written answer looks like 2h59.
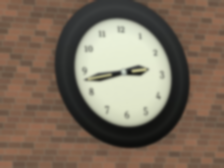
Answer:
2h43
